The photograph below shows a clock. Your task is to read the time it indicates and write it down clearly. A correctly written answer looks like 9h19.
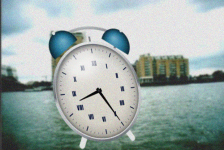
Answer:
8h25
